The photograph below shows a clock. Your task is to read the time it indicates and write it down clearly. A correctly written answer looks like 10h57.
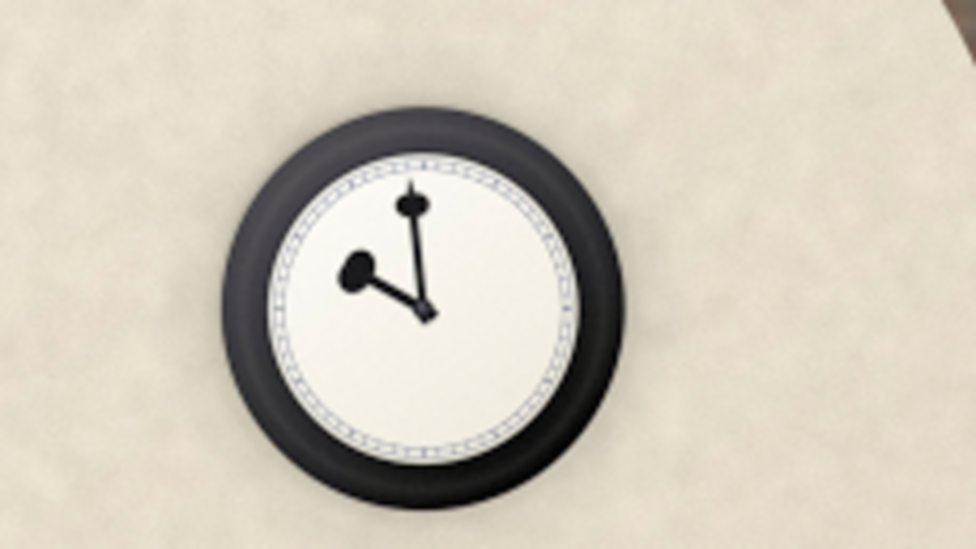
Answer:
9h59
